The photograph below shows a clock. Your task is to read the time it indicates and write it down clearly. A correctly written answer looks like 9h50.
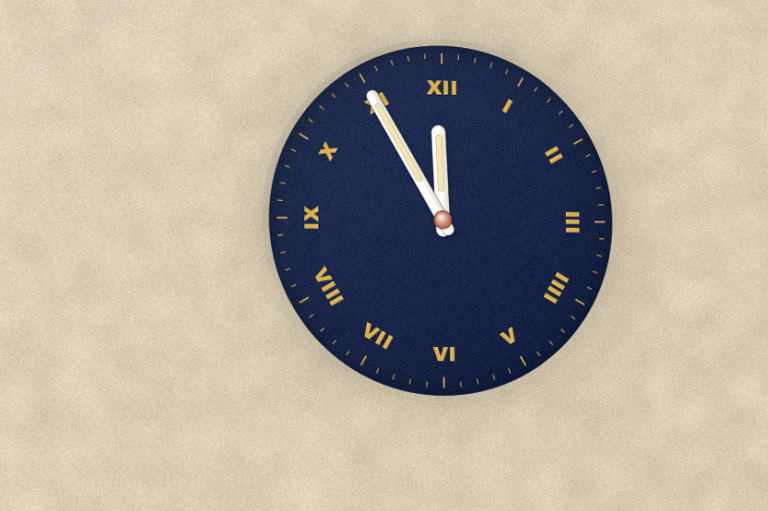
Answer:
11h55
